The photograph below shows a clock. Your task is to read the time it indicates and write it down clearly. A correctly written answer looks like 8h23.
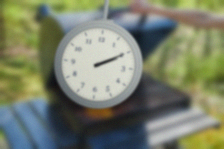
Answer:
2h10
